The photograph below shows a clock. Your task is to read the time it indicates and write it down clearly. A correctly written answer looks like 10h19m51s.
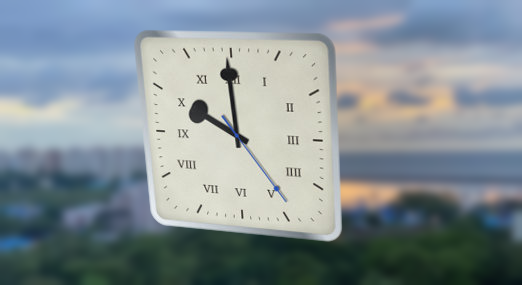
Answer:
9h59m24s
